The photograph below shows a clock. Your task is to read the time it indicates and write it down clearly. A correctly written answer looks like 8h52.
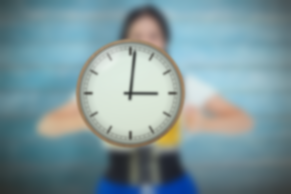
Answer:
3h01
